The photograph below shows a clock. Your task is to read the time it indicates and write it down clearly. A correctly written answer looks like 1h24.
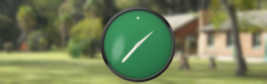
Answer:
1h37
